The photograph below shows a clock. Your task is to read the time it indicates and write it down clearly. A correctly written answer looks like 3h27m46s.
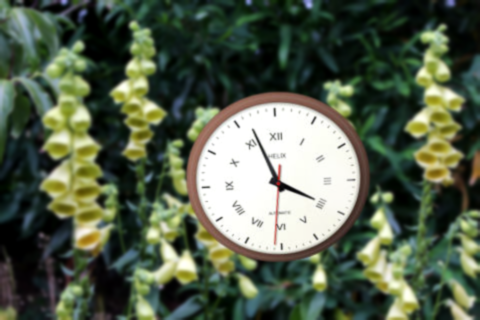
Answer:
3h56m31s
